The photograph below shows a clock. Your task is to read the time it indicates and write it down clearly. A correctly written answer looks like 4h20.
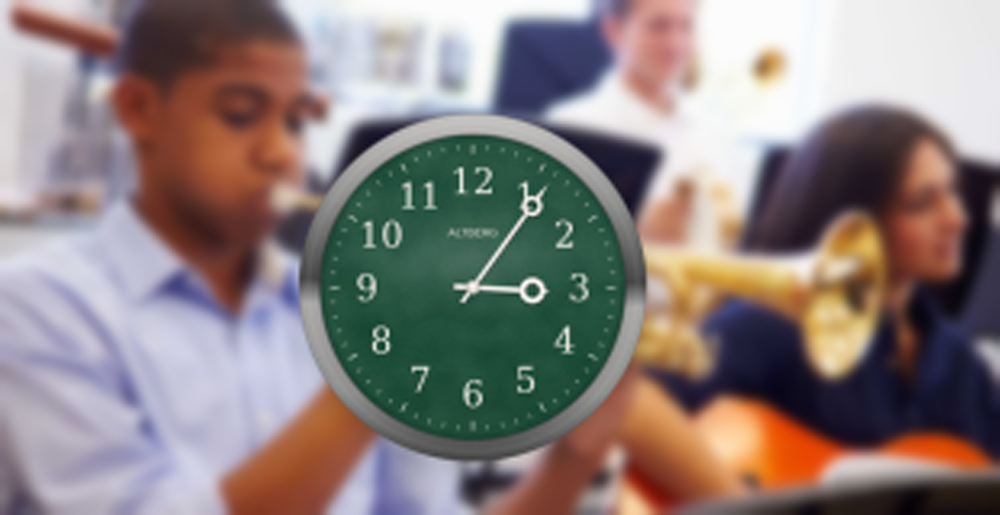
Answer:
3h06
